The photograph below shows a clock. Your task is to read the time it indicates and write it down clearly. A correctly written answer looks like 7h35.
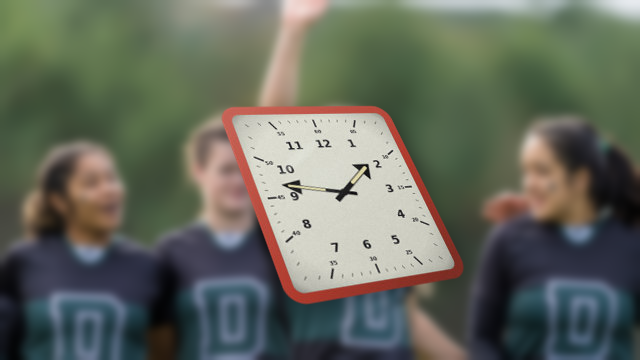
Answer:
1h47
